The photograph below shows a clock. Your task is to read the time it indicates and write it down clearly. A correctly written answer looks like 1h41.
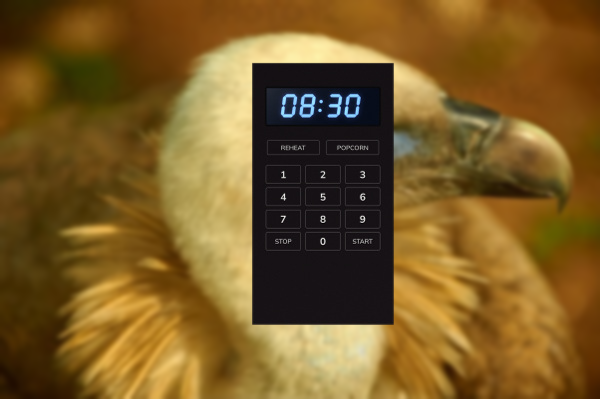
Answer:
8h30
